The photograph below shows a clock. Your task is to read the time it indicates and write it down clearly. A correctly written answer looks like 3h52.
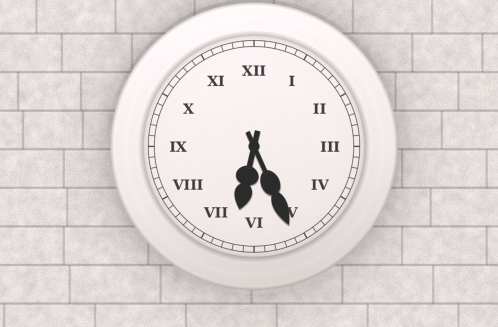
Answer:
6h26
